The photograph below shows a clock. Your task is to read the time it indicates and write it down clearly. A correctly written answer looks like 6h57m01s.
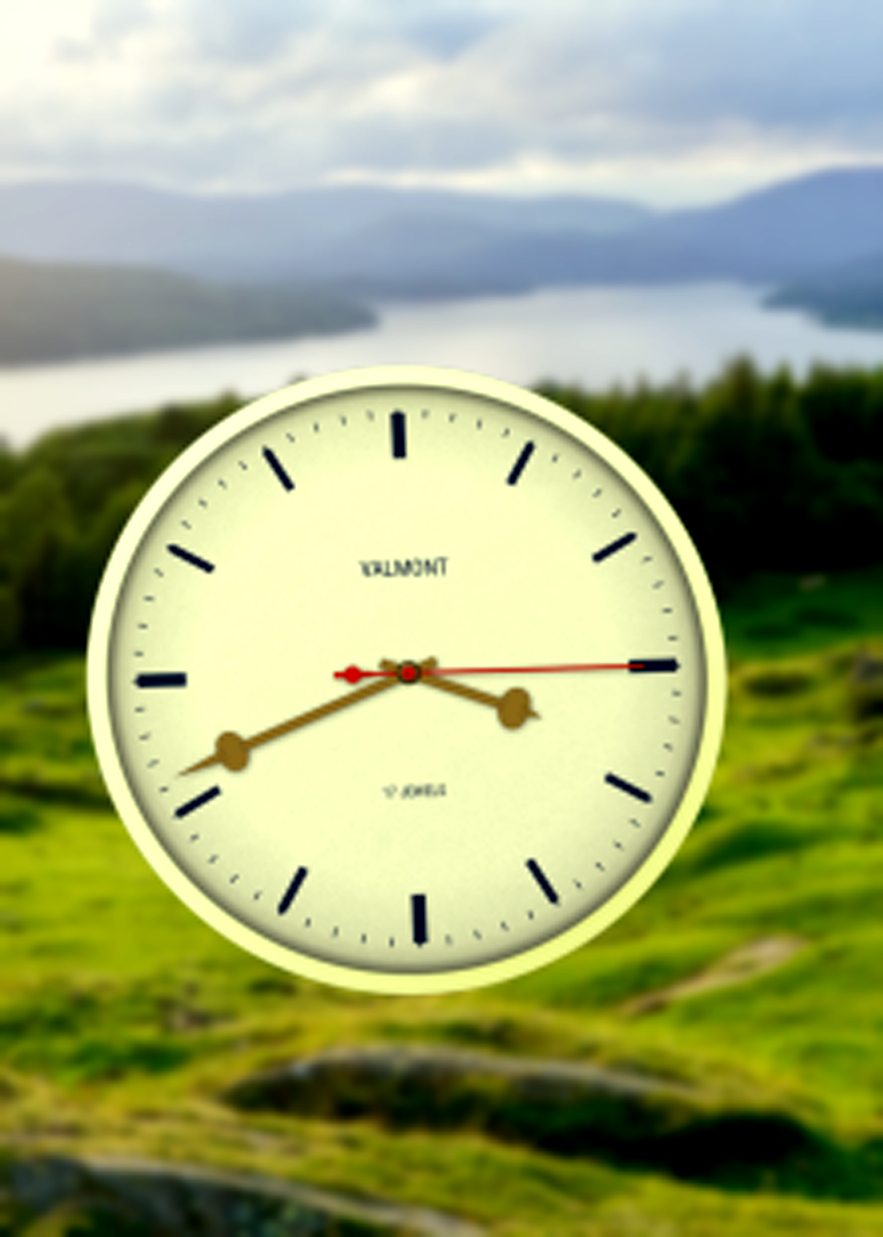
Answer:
3h41m15s
